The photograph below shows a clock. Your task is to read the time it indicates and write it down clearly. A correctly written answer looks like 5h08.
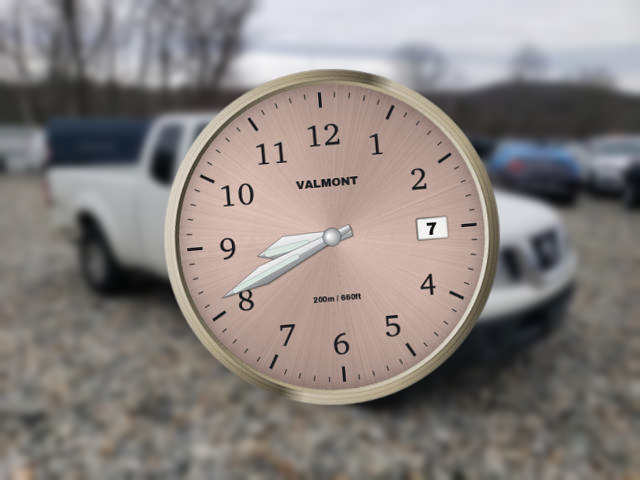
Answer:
8h41
